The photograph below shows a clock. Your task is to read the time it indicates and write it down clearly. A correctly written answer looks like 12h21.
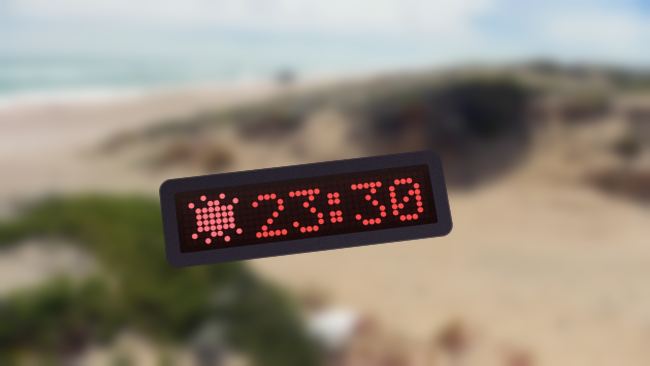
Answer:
23h30
